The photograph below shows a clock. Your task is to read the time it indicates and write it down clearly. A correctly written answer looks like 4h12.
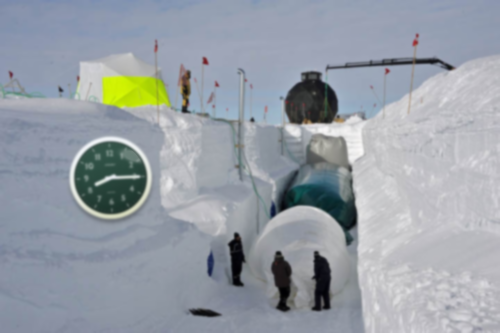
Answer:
8h15
